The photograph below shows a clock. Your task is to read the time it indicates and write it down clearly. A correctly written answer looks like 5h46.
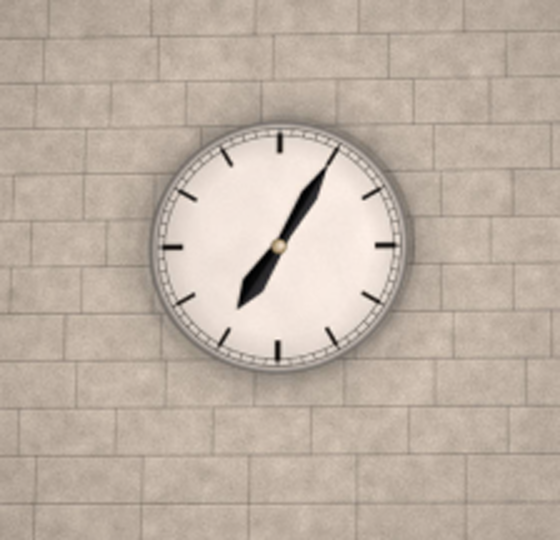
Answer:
7h05
